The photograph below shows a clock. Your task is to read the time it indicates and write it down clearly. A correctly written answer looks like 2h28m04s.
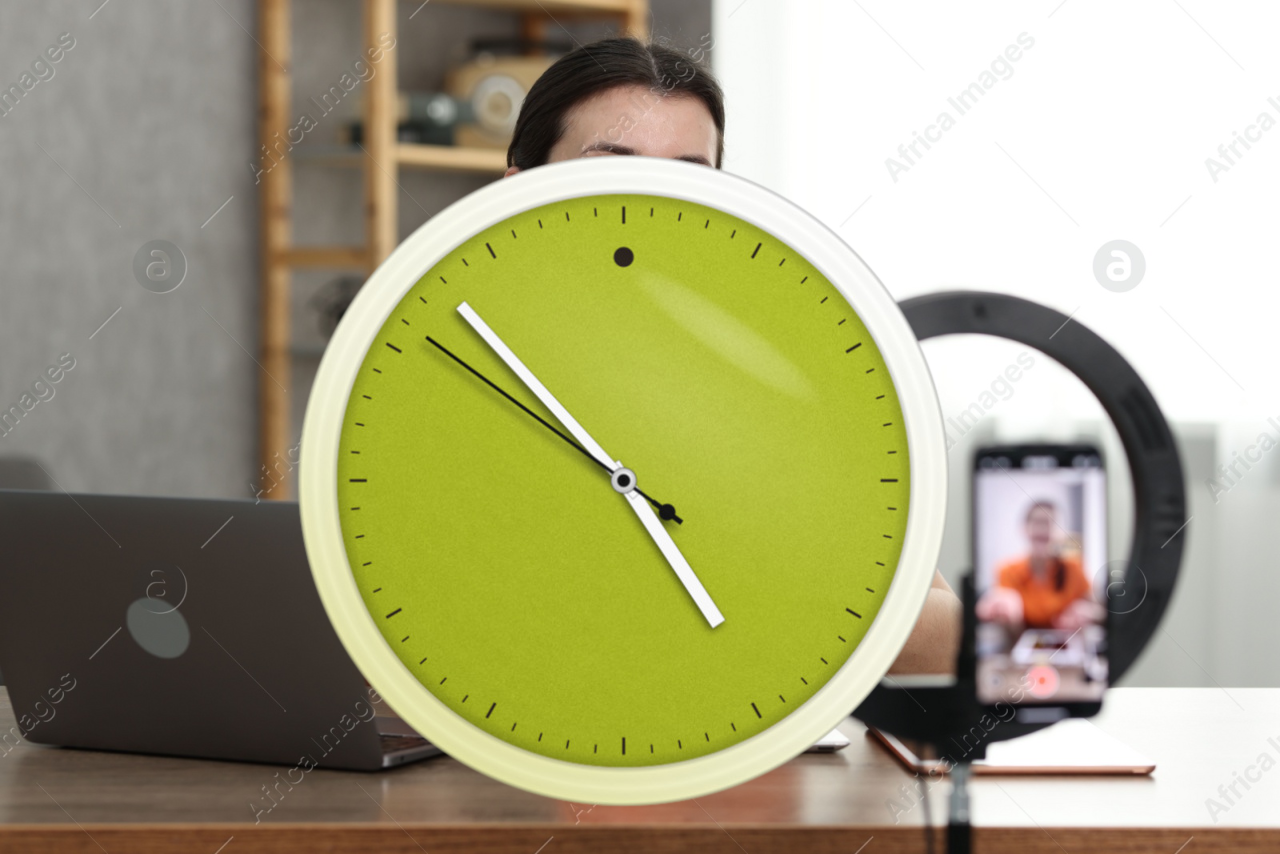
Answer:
4h52m51s
